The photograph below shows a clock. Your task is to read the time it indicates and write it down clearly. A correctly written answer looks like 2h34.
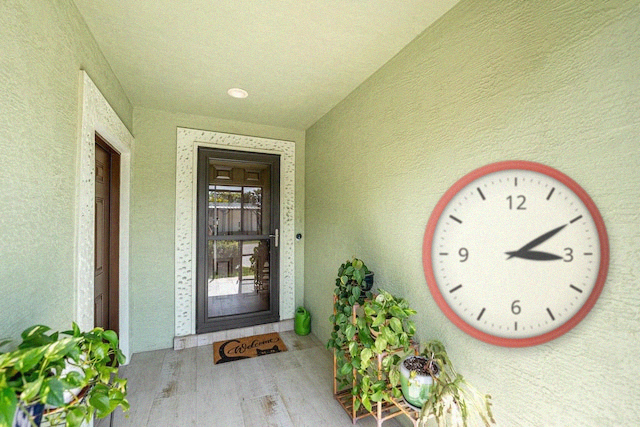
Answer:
3h10
